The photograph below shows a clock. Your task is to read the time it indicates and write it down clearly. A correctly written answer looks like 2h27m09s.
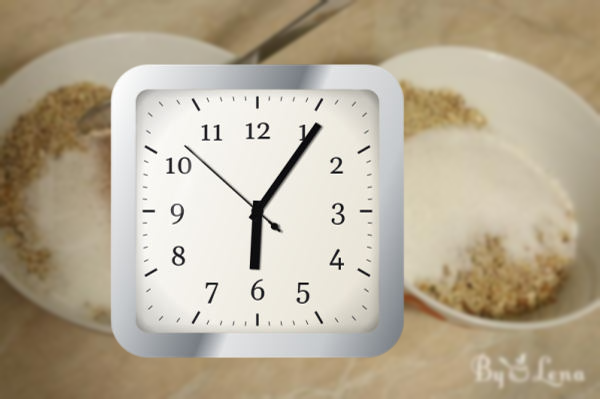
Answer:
6h05m52s
